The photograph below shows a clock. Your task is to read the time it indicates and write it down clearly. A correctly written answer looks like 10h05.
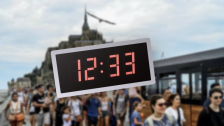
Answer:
12h33
